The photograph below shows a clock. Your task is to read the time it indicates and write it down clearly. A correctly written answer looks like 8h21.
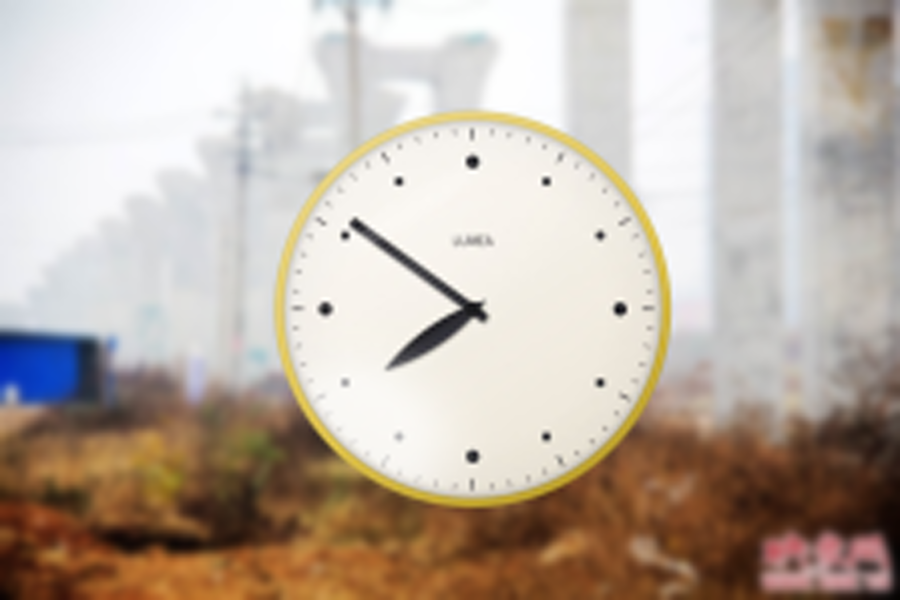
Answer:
7h51
